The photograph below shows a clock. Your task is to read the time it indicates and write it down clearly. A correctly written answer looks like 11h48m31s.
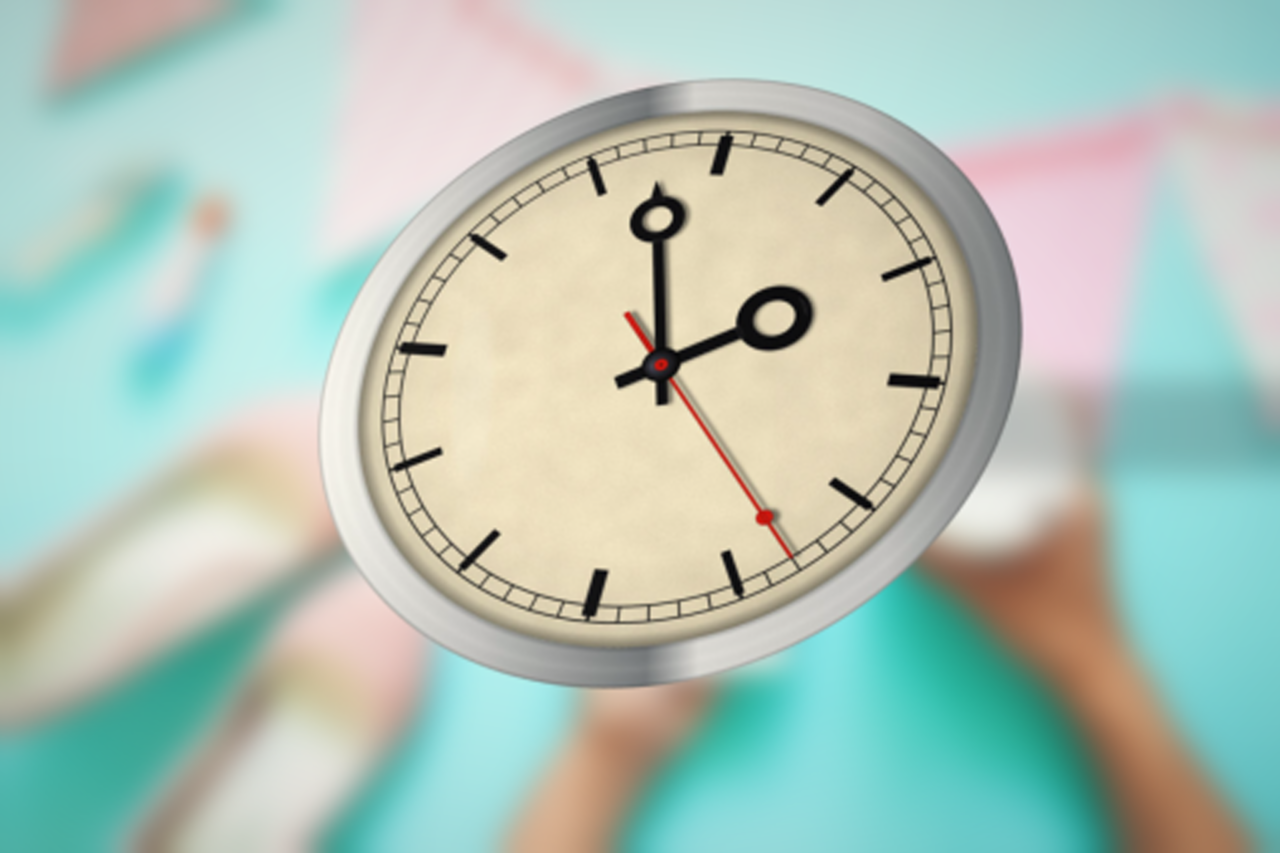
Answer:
1h57m23s
